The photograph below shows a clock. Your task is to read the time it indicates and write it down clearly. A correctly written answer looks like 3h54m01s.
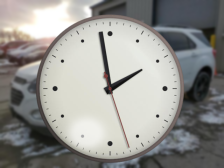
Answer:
1h58m27s
